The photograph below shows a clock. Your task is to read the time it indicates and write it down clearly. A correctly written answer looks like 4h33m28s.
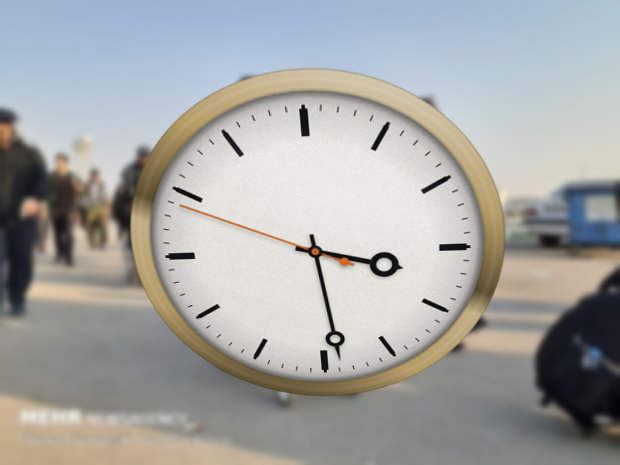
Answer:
3h28m49s
